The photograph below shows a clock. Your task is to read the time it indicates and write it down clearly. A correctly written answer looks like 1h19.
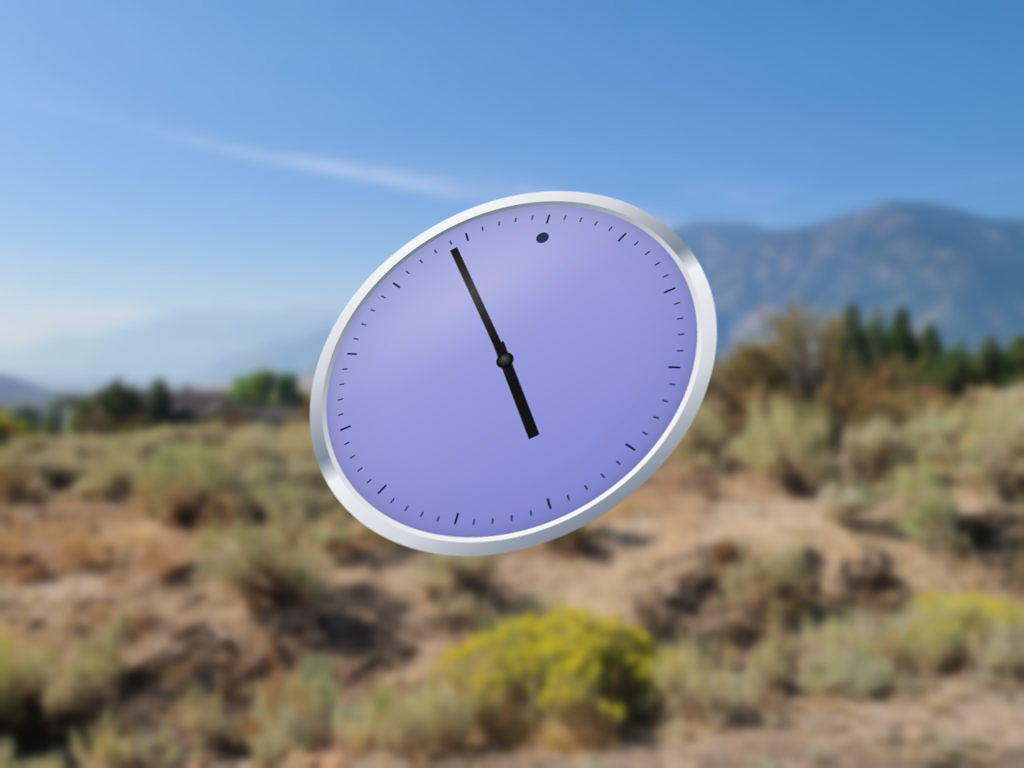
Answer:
4h54
